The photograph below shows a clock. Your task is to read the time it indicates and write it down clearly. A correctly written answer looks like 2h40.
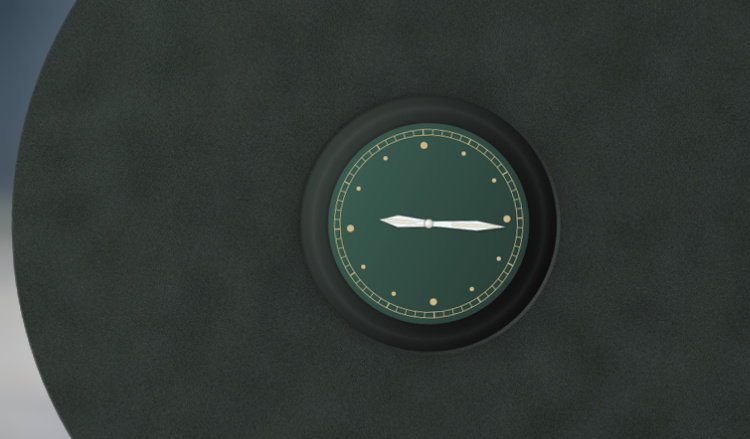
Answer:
9h16
